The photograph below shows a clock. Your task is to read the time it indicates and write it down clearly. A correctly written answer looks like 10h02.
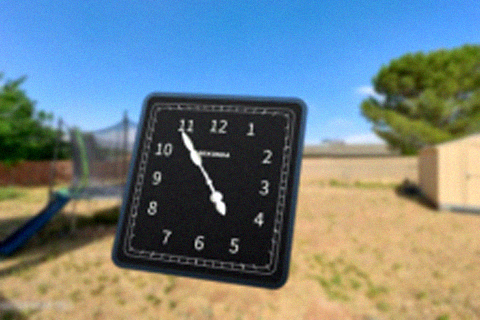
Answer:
4h54
